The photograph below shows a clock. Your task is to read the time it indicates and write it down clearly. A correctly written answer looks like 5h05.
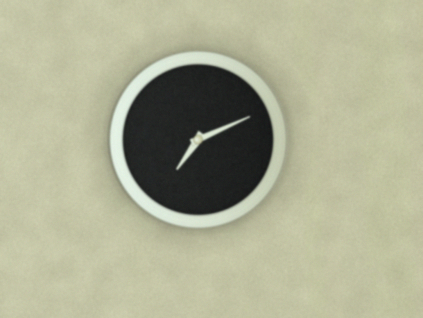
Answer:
7h11
